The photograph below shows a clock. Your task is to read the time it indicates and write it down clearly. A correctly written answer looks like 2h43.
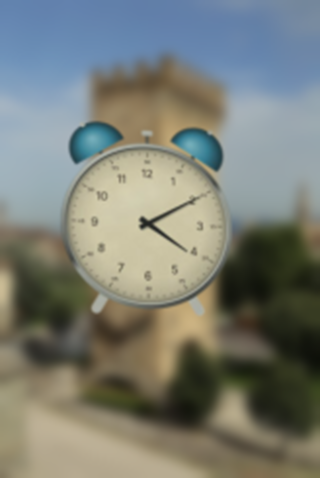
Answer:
4h10
